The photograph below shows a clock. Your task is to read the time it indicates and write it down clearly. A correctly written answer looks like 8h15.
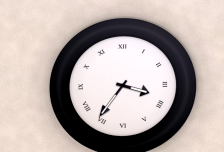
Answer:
3h36
